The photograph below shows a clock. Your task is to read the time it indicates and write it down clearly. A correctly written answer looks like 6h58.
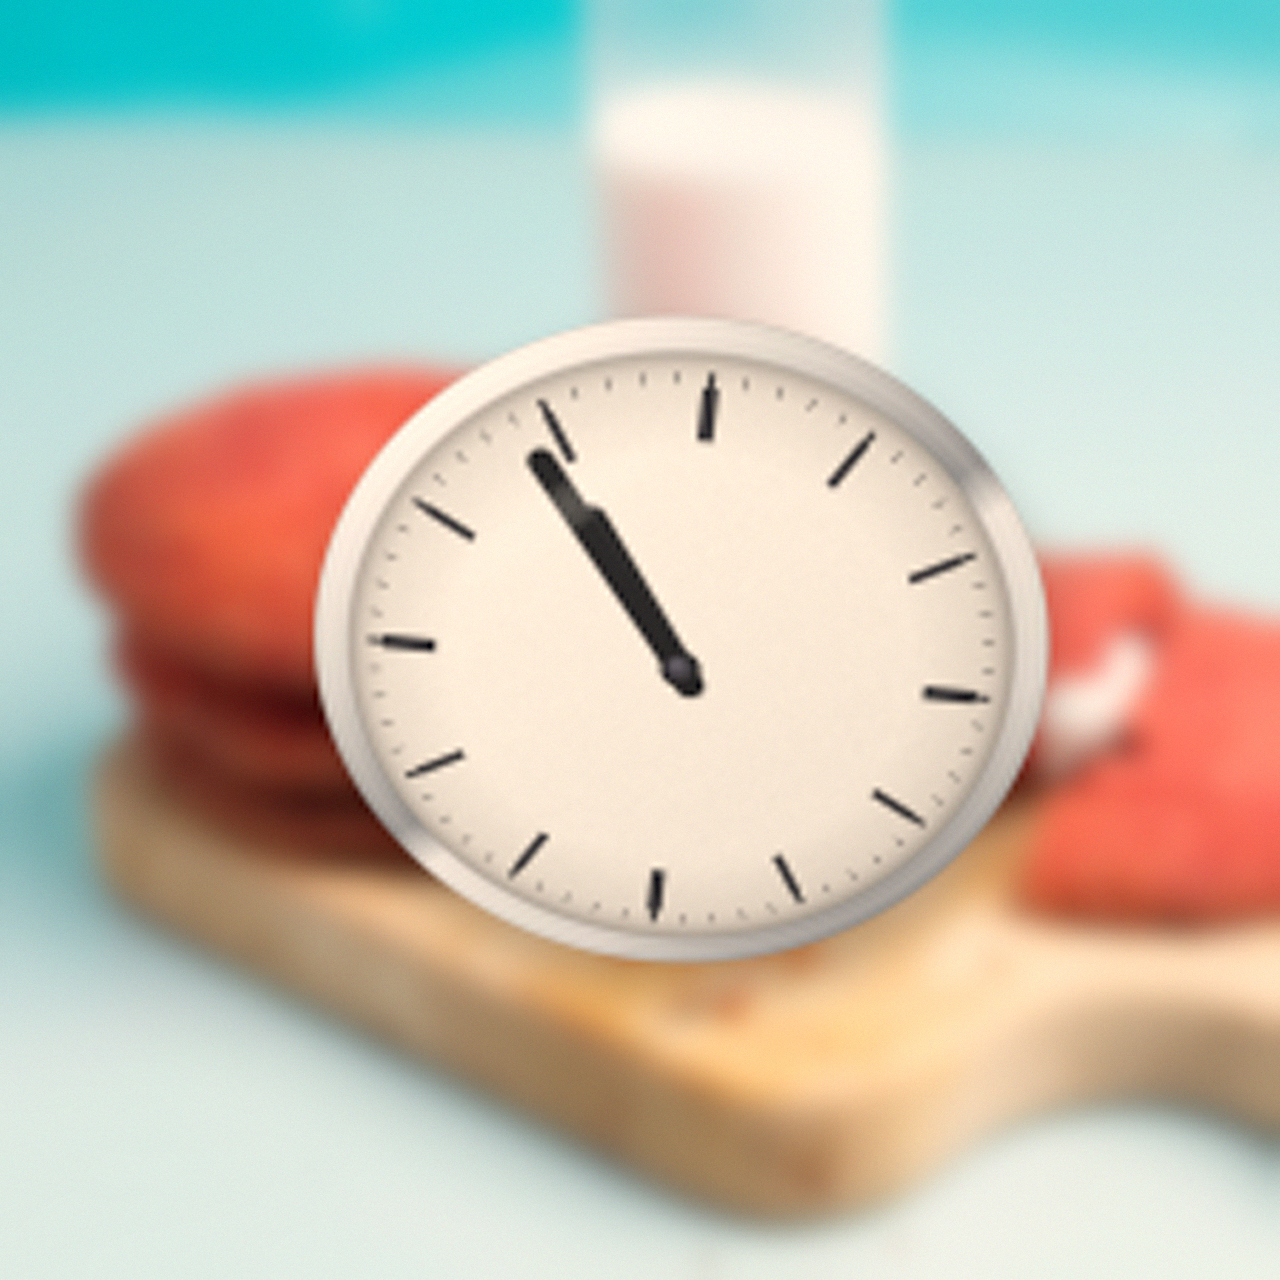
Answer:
10h54
